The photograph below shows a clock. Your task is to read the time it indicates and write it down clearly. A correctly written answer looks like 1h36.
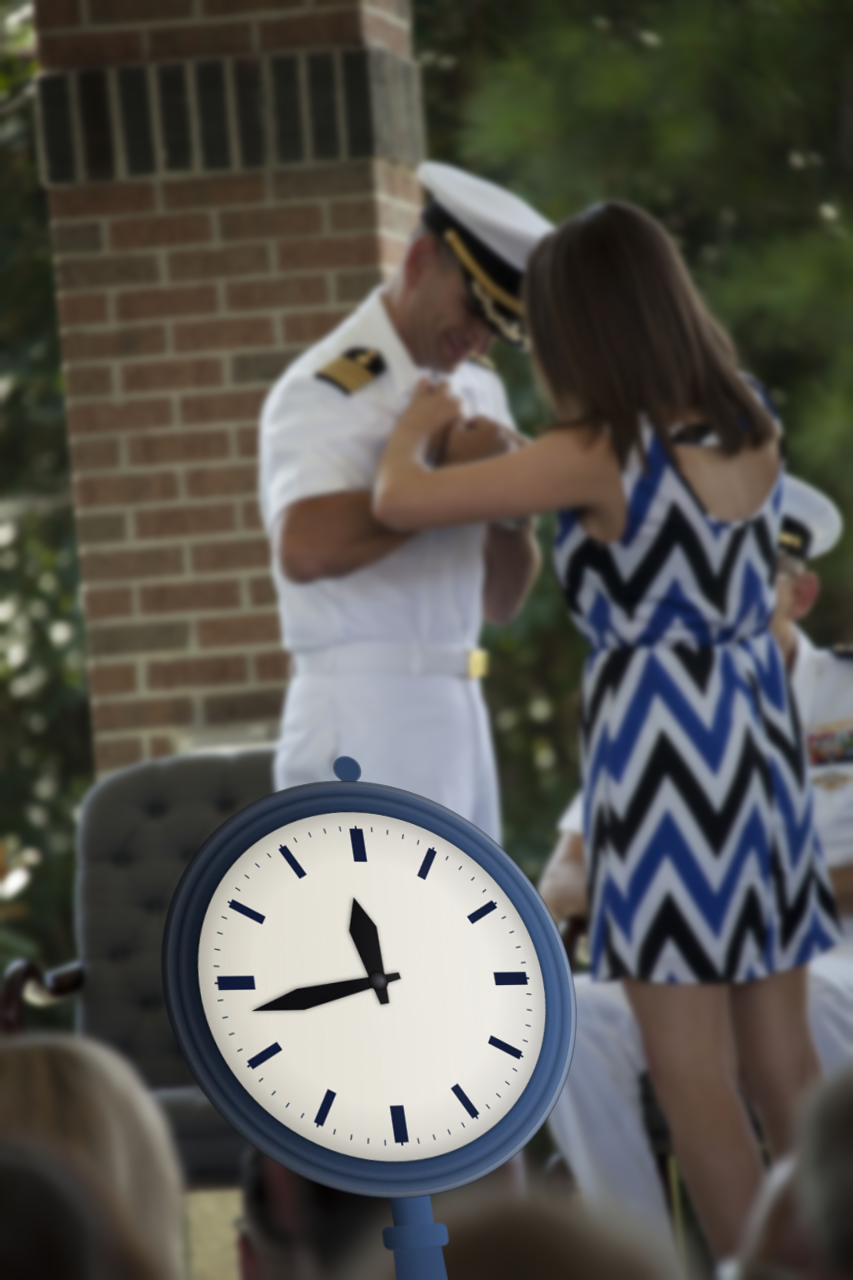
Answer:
11h43
